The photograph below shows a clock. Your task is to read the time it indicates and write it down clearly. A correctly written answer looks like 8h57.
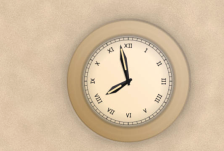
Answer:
7h58
